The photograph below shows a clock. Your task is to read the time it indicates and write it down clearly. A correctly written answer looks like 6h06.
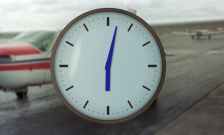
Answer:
6h02
